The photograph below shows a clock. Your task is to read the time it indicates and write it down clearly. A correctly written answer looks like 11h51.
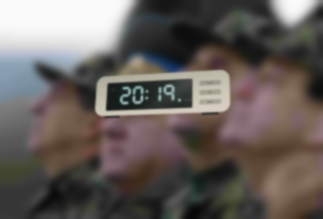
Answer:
20h19
